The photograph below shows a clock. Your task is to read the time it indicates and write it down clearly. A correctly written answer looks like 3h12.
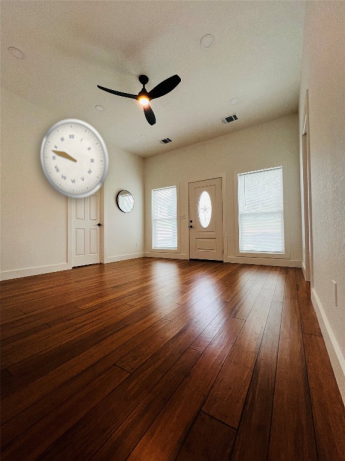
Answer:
9h48
